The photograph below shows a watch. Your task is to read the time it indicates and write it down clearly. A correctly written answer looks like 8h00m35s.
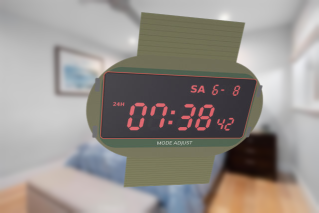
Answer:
7h38m42s
